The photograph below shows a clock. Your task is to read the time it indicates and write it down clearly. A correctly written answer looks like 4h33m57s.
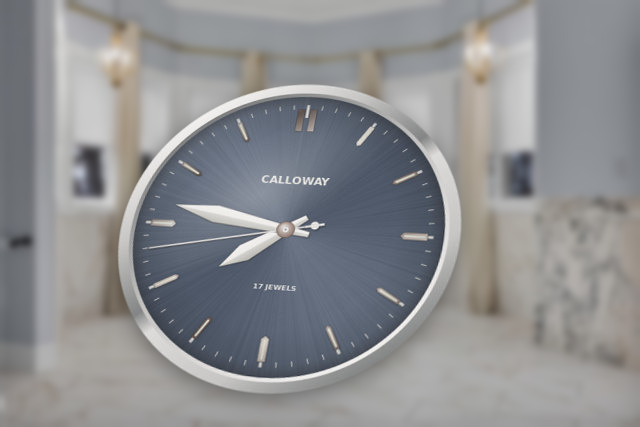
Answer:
7h46m43s
